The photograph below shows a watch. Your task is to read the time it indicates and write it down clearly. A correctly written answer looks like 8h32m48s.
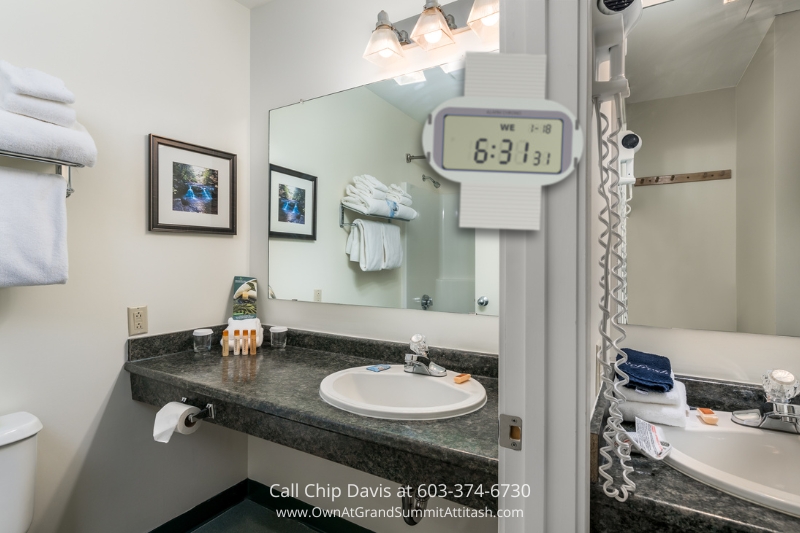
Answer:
6h31m31s
